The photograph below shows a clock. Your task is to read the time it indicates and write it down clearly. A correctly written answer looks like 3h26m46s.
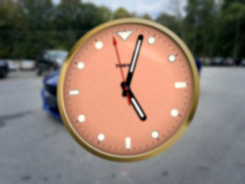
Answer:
5h02m58s
